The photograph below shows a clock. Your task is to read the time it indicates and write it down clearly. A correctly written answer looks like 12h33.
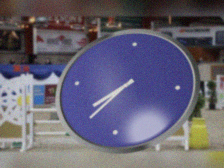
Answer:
7h36
